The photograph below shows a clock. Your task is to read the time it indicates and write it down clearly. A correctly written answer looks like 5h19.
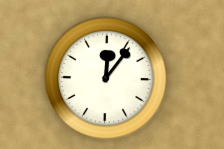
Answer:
12h06
